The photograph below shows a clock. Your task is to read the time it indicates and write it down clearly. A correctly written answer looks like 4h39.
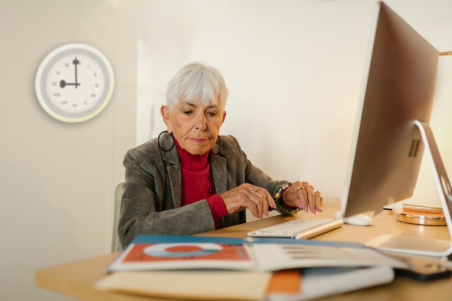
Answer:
8h59
